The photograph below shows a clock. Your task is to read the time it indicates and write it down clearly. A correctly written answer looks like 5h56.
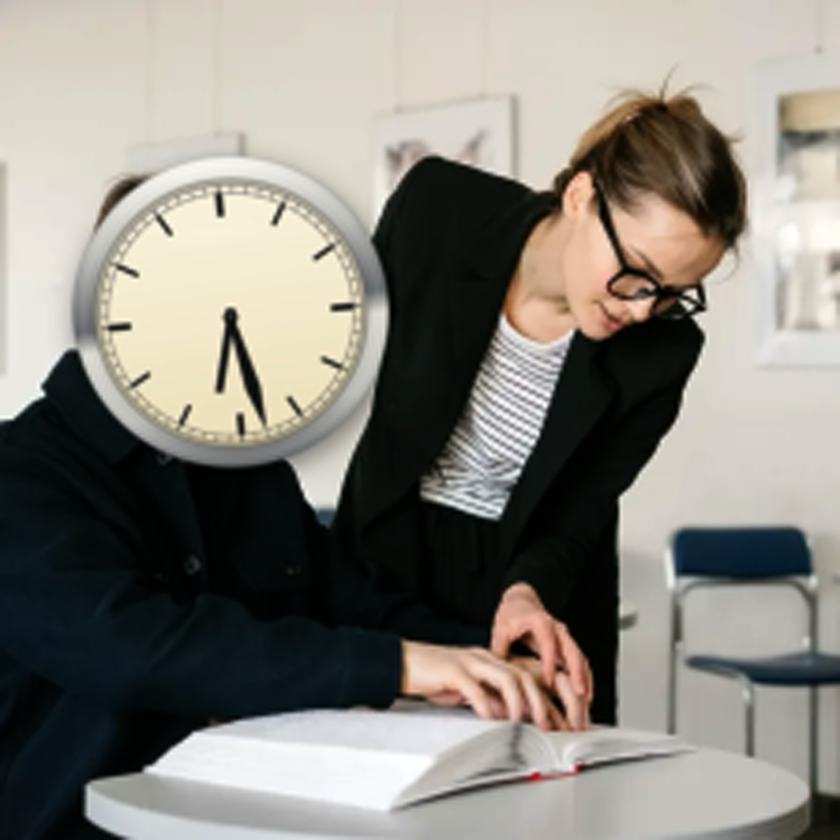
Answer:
6h28
